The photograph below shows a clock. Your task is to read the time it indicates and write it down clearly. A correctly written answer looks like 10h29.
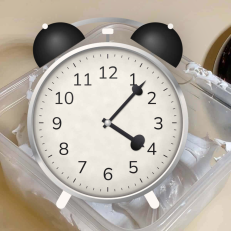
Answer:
4h07
